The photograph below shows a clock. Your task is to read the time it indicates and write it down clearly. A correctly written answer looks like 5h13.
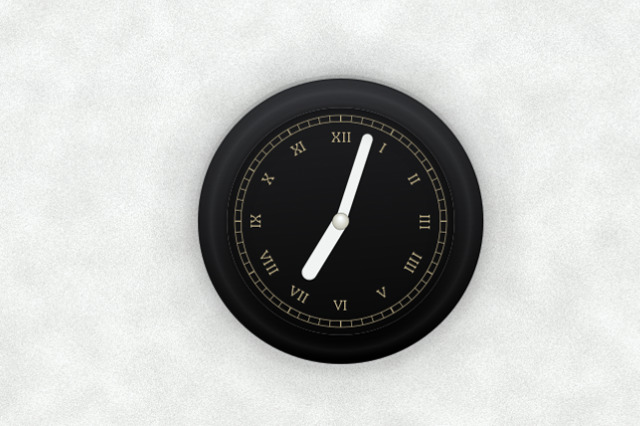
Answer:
7h03
